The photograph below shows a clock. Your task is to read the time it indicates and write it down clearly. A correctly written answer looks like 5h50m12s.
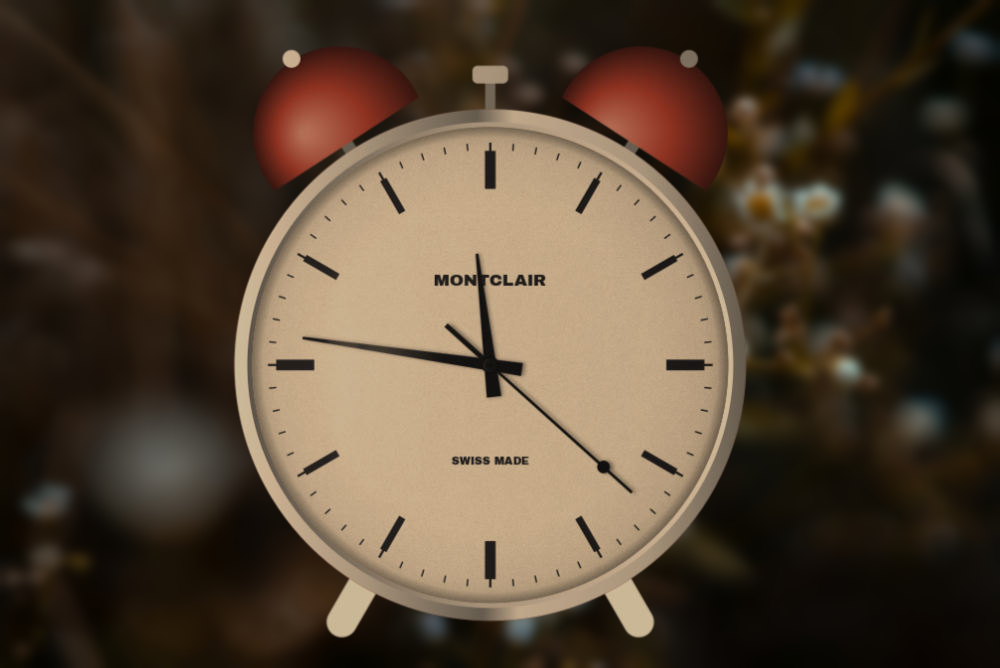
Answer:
11h46m22s
